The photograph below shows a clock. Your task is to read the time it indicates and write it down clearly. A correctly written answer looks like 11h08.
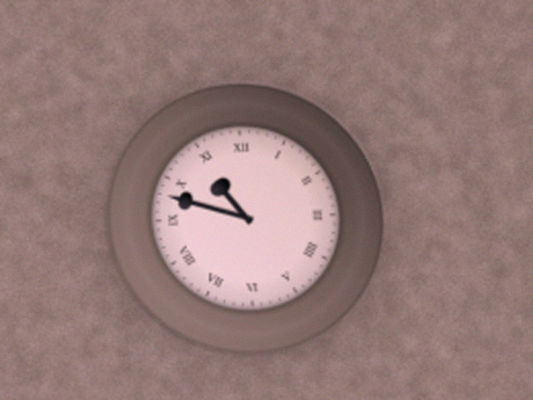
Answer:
10h48
